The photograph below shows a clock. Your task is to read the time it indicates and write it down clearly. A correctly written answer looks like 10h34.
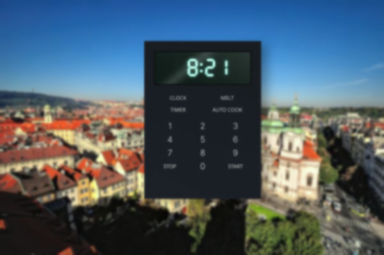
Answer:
8h21
